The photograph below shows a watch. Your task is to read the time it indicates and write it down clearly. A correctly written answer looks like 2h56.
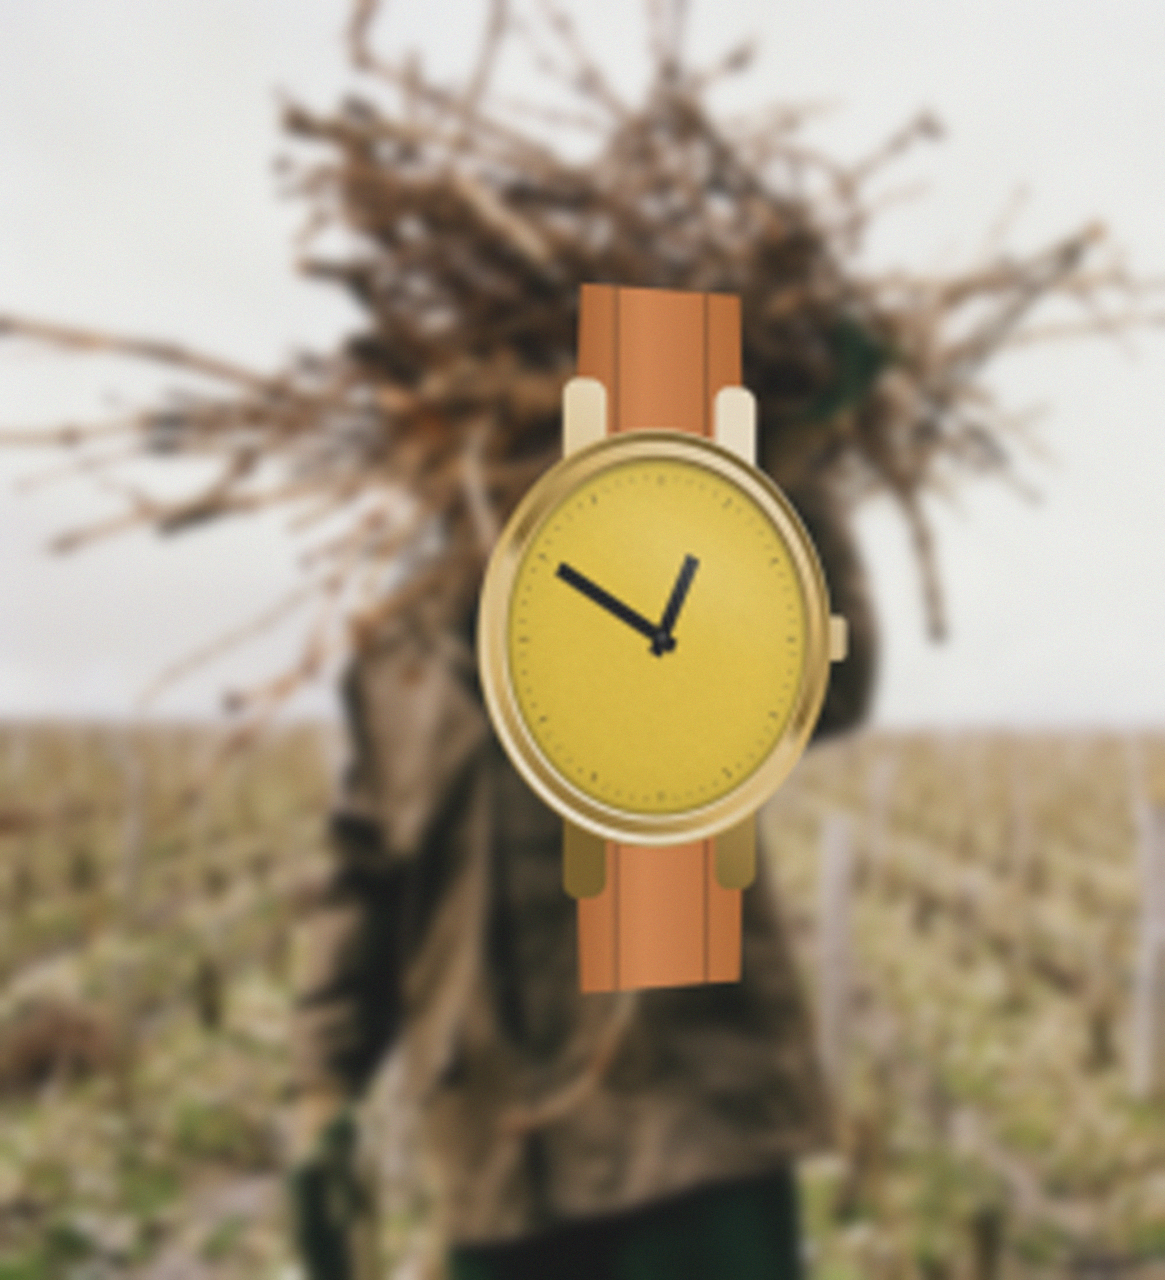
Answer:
12h50
